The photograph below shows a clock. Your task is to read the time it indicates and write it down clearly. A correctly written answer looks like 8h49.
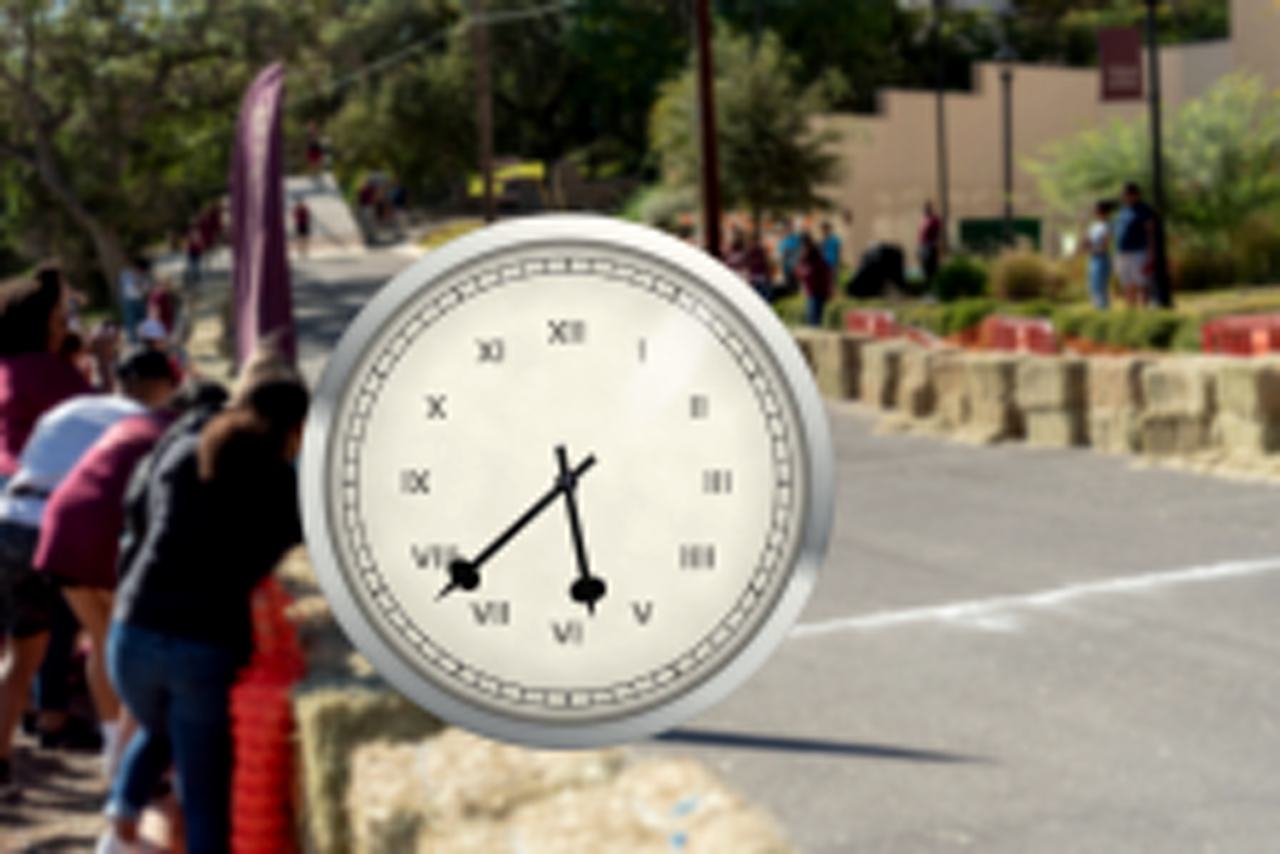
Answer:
5h38
